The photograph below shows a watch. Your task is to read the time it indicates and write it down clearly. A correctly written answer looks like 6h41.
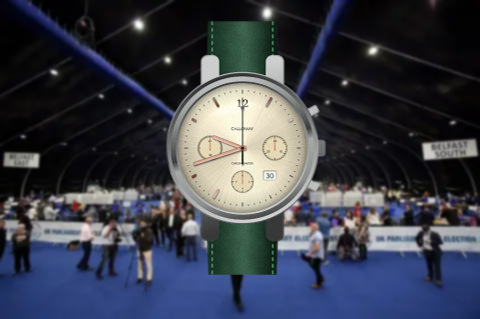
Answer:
9h42
